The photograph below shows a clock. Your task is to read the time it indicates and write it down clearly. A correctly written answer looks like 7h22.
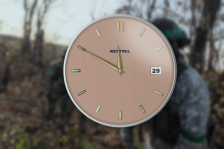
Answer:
11h50
